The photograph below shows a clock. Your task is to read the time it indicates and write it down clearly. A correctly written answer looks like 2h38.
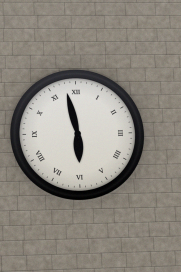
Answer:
5h58
